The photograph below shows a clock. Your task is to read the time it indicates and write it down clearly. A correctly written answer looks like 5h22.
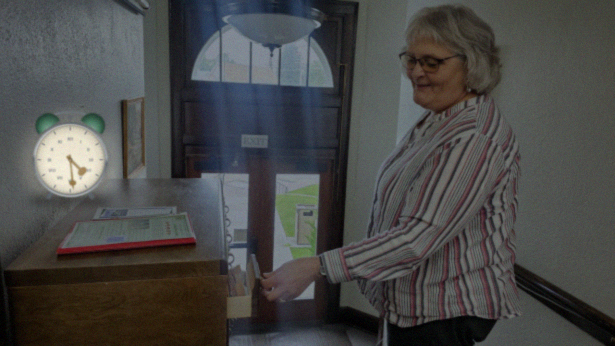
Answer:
4h29
